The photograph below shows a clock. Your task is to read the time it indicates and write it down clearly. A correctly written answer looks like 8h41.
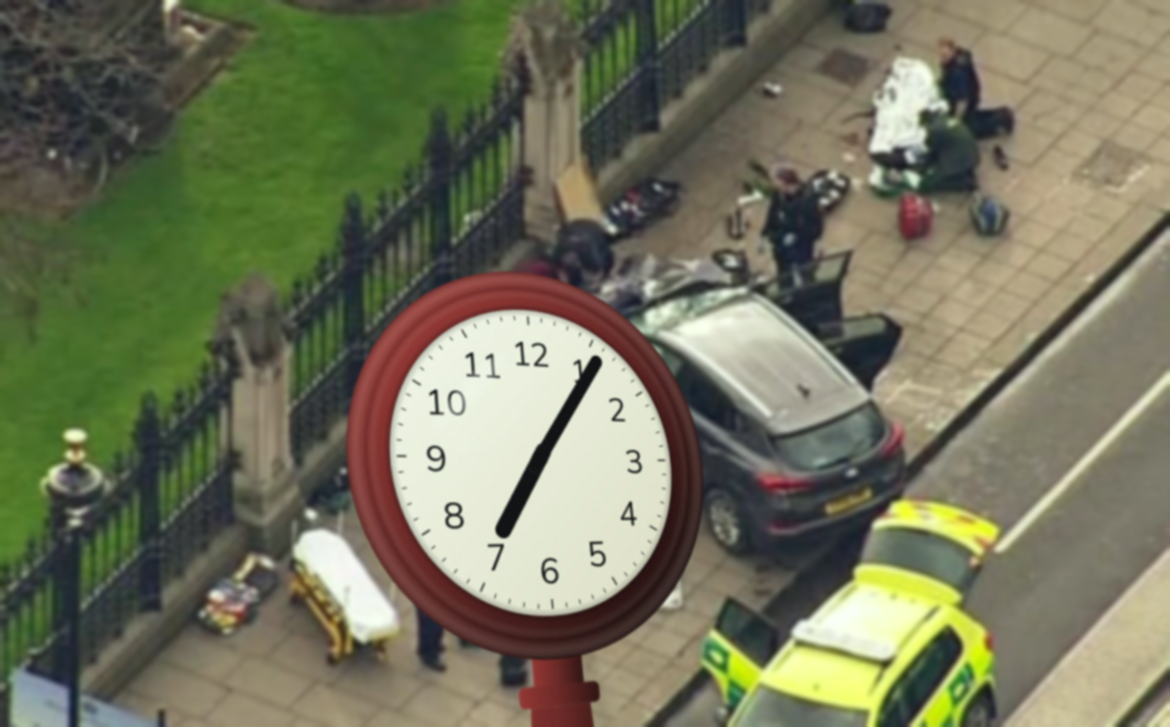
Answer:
7h06
